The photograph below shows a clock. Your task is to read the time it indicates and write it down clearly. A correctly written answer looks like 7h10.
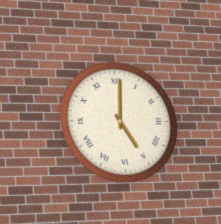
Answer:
5h01
